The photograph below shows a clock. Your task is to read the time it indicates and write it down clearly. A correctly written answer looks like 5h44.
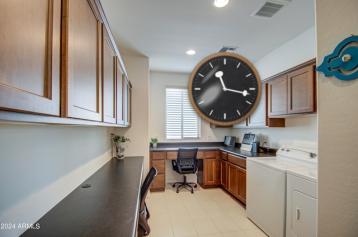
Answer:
11h17
